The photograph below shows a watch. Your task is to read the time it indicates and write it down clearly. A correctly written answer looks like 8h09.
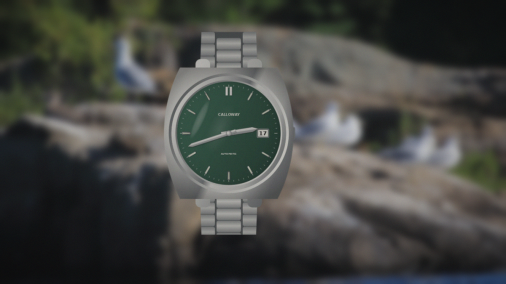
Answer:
2h42
